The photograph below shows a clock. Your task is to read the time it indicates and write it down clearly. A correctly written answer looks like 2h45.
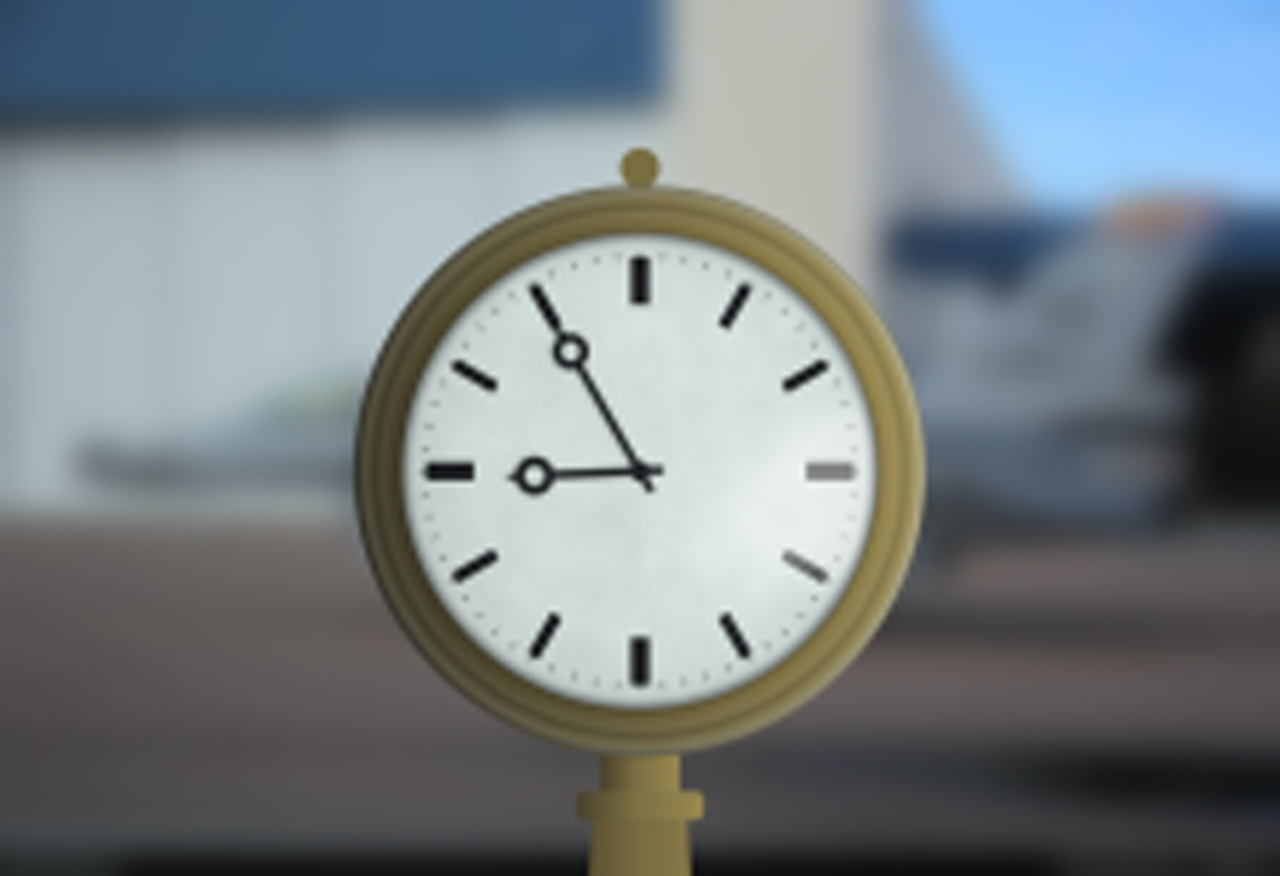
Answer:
8h55
